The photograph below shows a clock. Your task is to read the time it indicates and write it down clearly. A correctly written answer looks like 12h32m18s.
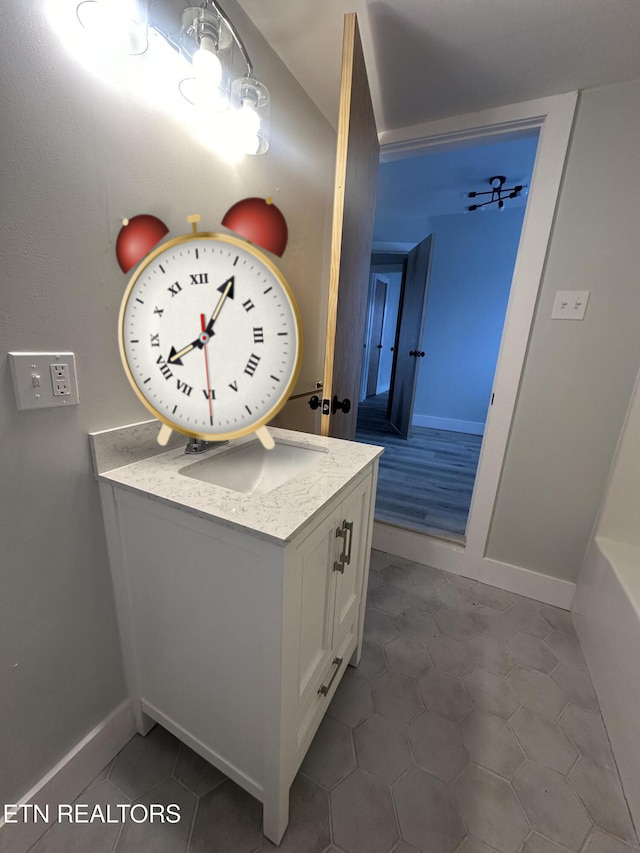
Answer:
8h05m30s
